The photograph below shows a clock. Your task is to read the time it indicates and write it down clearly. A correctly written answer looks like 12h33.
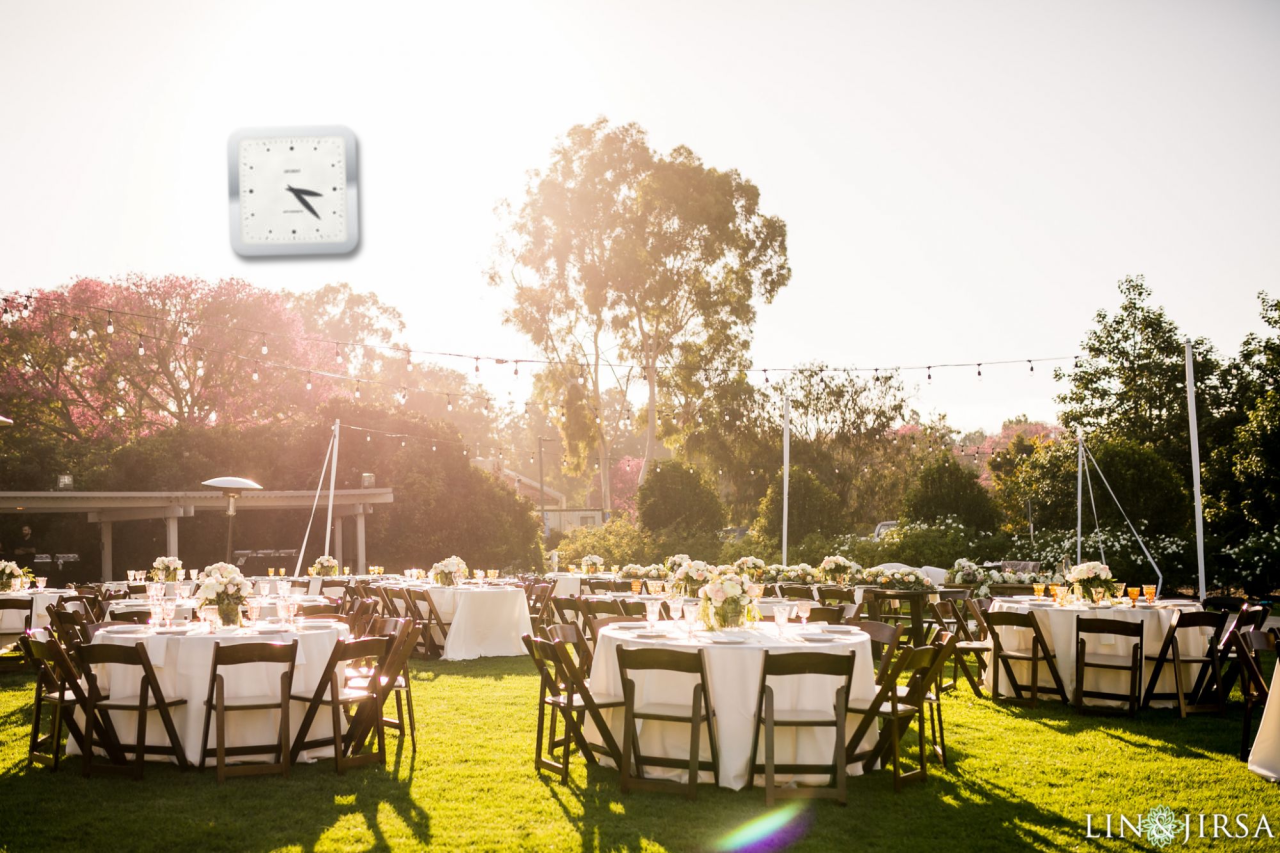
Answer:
3h23
